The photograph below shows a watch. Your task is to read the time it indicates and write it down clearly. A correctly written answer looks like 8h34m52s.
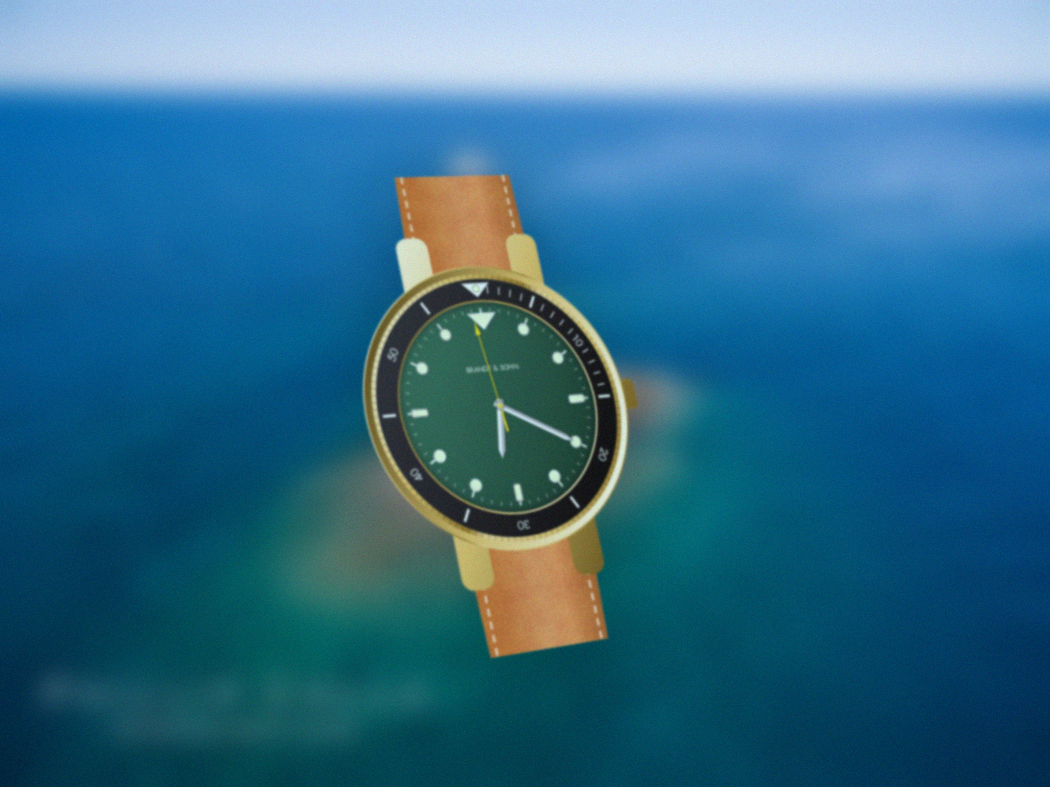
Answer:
6h19m59s
